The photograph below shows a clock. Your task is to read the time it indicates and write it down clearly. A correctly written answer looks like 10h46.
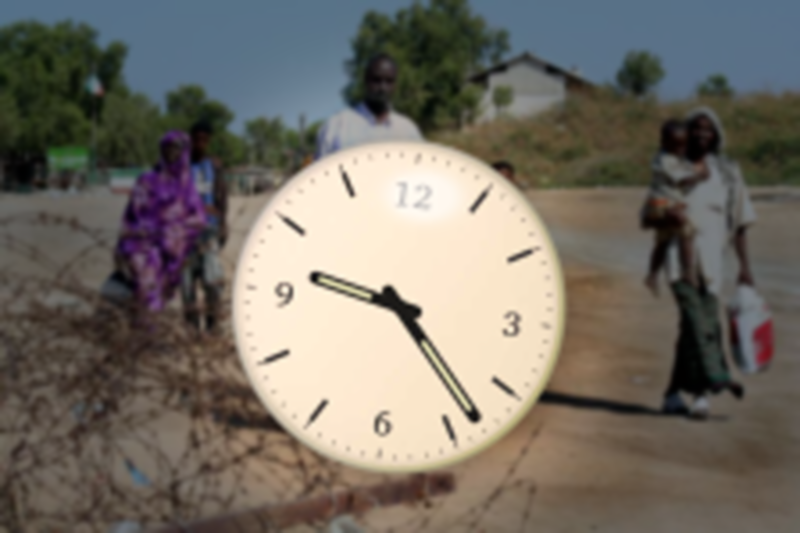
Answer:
9h23
